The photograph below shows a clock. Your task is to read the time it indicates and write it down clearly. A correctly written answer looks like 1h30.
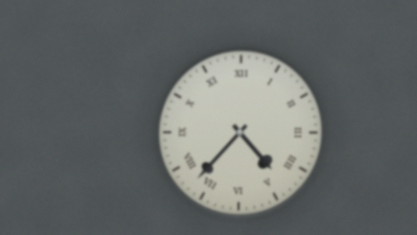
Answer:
4h37
